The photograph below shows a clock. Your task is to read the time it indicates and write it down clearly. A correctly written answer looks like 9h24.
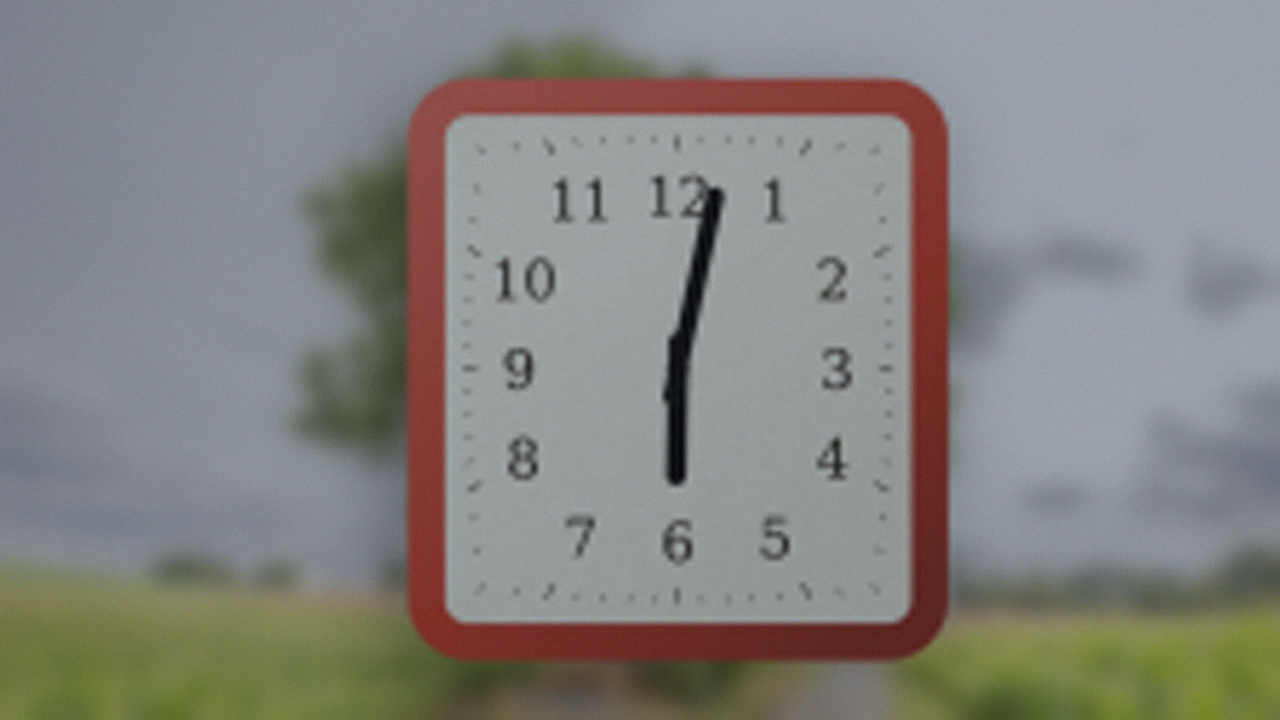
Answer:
6h02
